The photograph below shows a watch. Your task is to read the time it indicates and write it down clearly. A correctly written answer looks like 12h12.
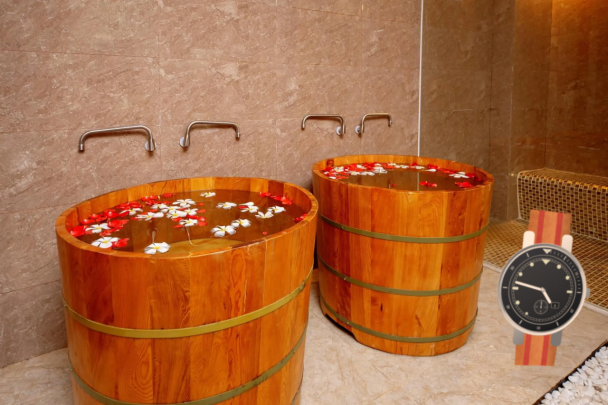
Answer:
4h47
